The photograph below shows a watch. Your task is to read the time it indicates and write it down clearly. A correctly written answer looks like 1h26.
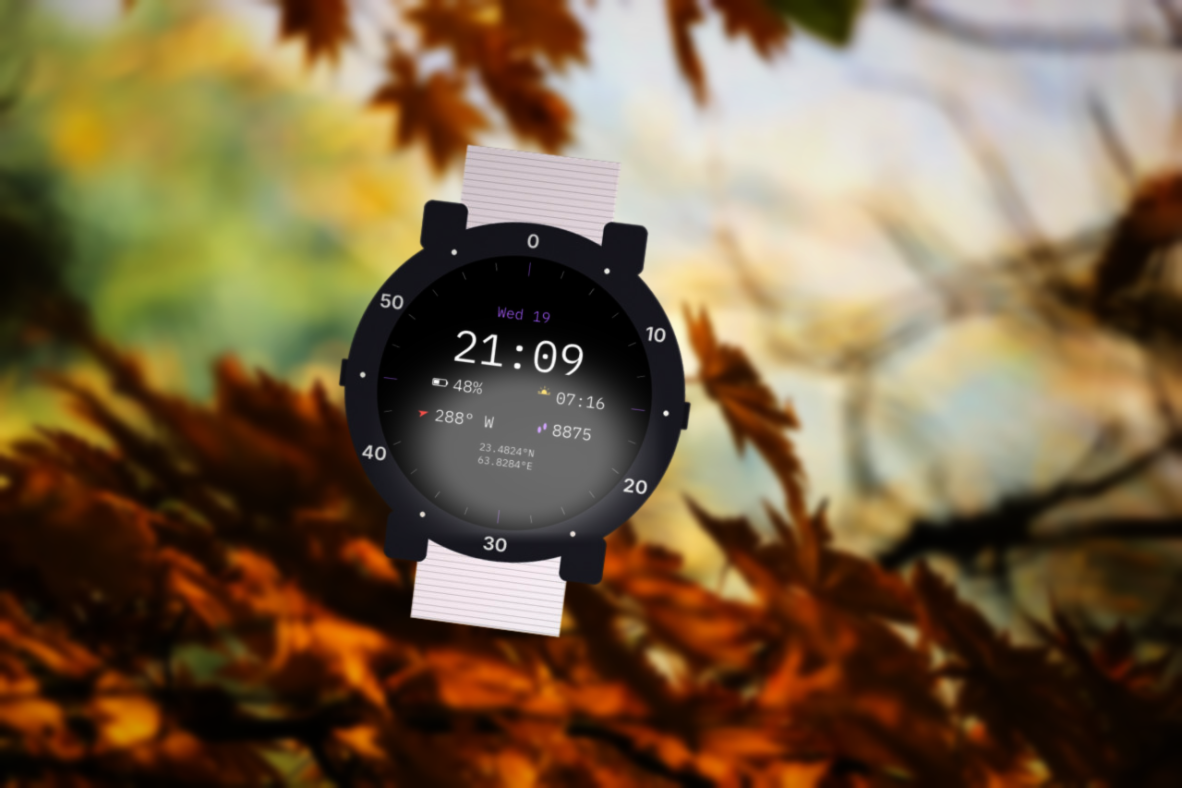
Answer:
21h09
